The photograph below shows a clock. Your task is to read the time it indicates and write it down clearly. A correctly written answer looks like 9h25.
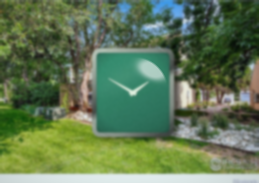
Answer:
1h50
